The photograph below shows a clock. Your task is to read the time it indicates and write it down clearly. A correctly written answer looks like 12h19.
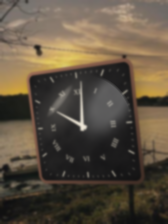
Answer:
10h01
